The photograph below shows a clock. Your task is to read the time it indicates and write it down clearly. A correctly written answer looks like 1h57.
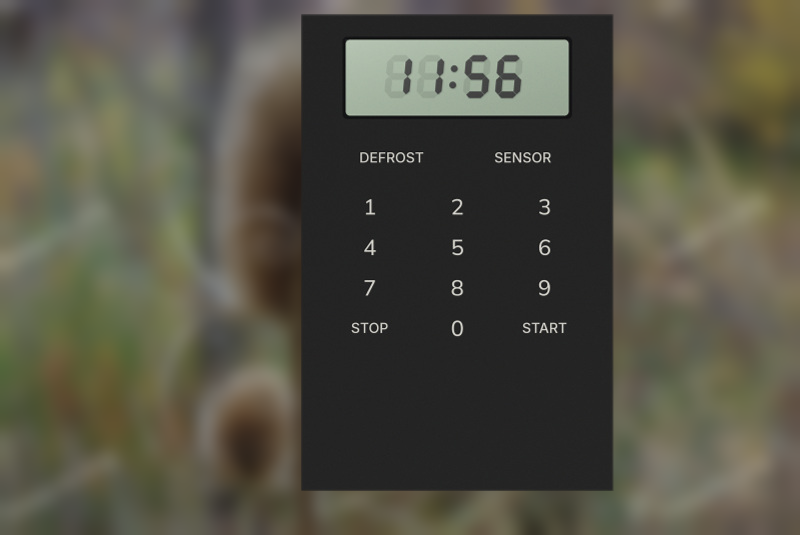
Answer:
11h56
